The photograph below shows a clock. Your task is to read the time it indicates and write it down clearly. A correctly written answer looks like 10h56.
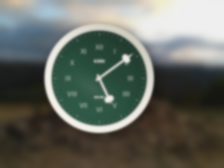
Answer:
5h09
